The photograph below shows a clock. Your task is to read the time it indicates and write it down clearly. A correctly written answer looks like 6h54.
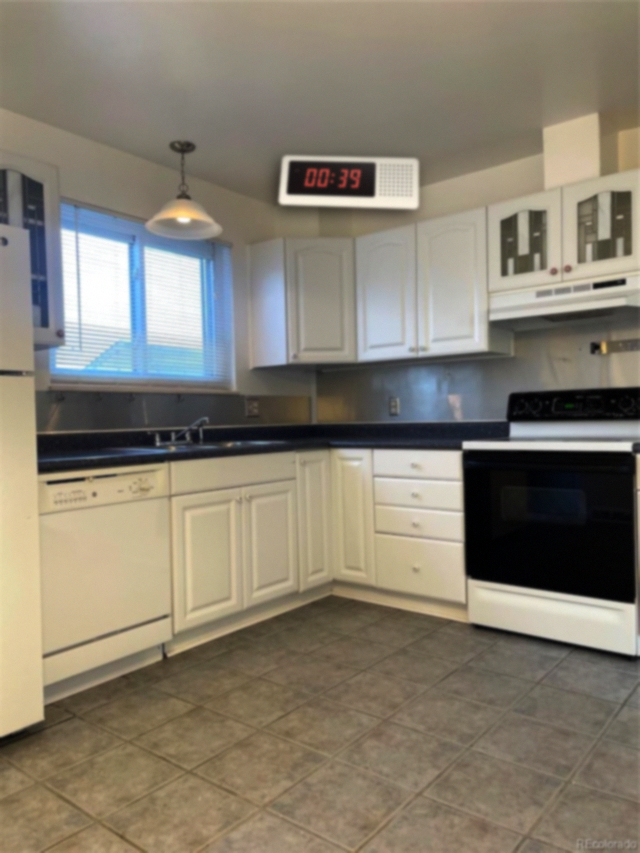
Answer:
0h39
